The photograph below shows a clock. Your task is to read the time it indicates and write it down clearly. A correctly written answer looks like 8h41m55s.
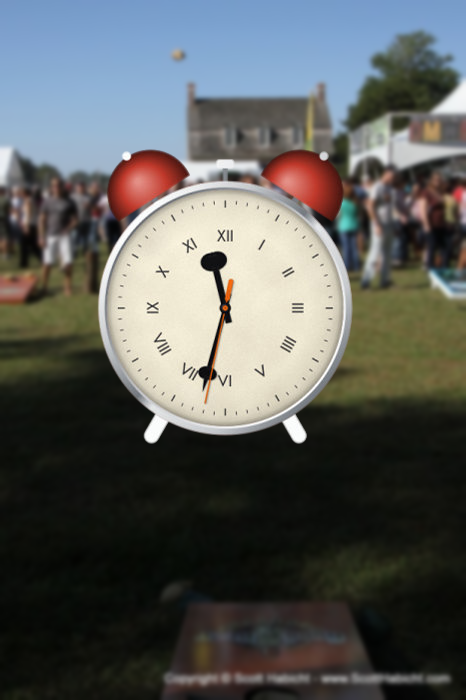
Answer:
11h32m32s
